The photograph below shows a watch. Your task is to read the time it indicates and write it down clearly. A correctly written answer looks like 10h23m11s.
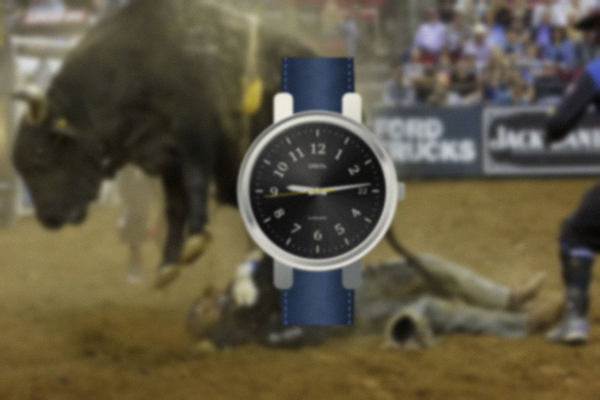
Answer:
9h13m44s
